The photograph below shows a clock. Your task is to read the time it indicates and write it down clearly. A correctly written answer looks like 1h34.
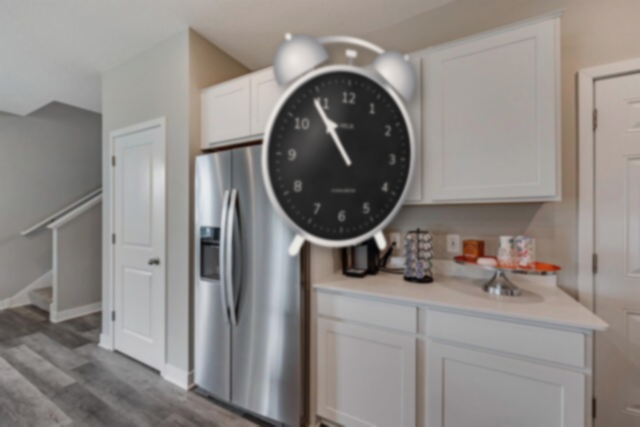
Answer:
10h54
